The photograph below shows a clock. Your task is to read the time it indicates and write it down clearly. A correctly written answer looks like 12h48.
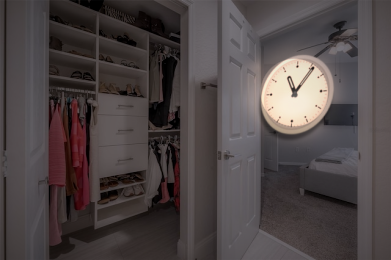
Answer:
11h06
